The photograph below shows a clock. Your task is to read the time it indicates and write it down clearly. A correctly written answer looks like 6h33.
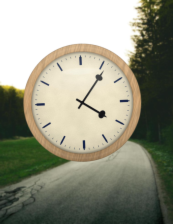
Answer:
4h06
